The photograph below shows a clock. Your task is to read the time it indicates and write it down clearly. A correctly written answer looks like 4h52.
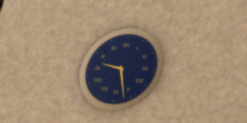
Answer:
9h27
